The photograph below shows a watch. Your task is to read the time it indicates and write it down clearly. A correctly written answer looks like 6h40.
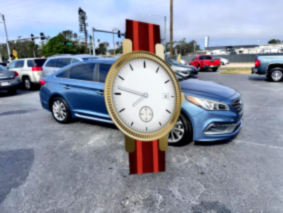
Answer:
7h47
